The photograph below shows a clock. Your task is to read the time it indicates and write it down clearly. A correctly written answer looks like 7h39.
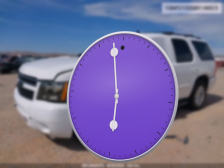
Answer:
5h58
